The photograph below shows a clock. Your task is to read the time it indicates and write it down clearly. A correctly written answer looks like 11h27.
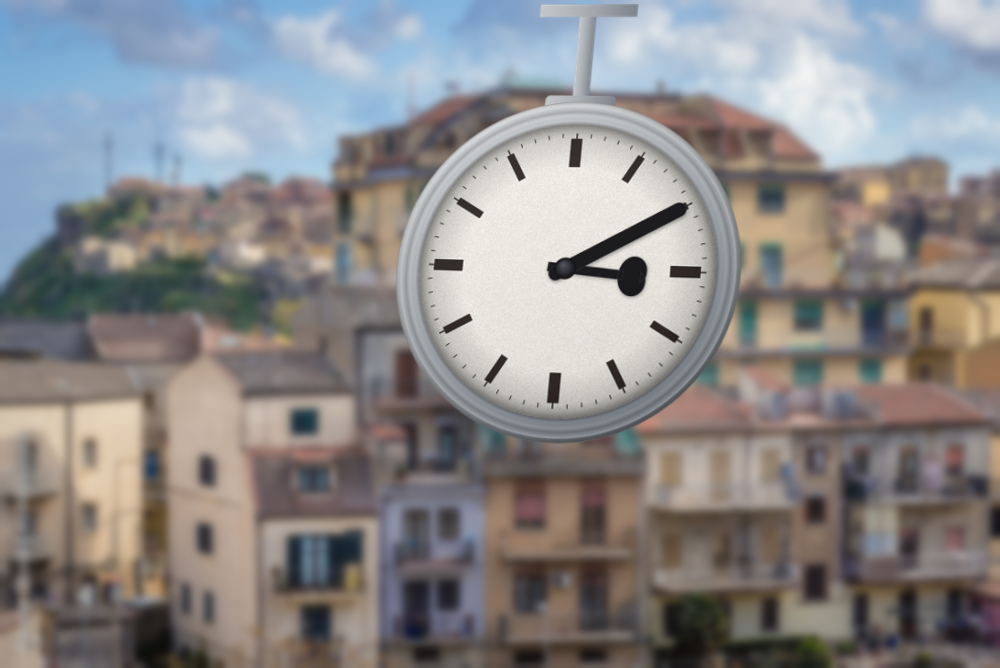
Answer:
3h10
